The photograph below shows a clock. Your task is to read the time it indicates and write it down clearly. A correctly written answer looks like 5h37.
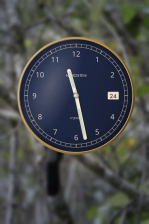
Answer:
11h28
